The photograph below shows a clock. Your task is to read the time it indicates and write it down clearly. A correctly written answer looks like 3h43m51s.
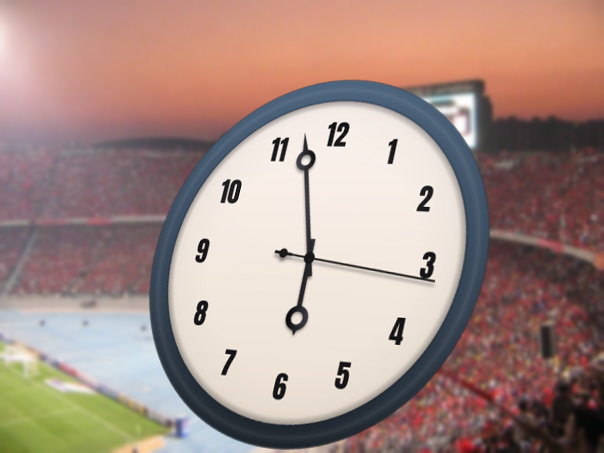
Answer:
5h57m16s
